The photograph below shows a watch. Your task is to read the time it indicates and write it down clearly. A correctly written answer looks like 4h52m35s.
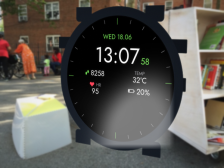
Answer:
13h07m58s
